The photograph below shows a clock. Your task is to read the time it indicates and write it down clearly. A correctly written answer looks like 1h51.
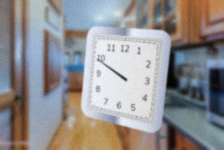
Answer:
9h49
